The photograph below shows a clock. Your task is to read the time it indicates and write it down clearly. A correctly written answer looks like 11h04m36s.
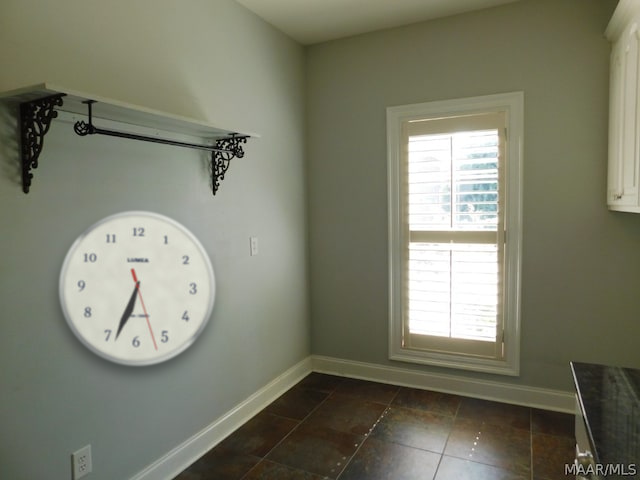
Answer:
6h33m27s
